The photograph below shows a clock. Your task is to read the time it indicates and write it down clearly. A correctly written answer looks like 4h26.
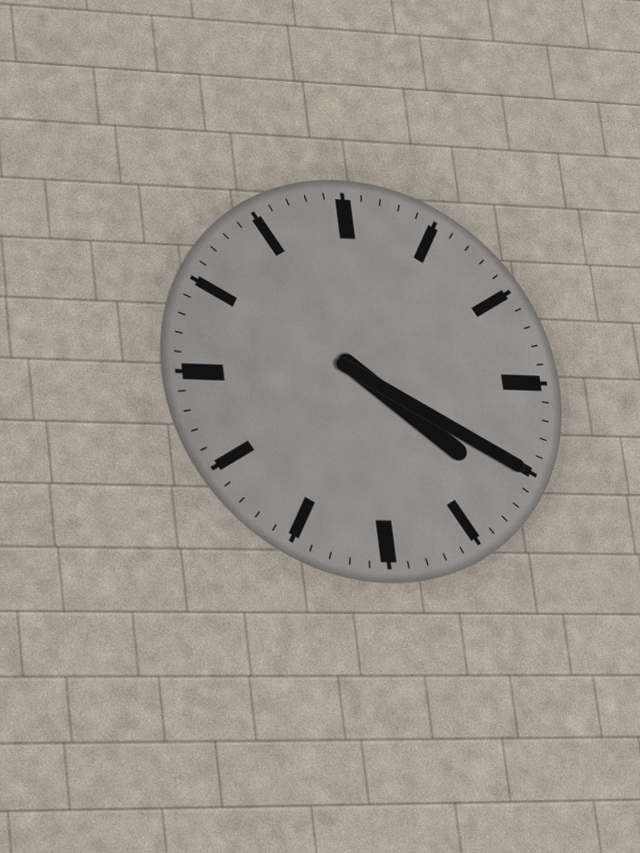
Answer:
4h20
